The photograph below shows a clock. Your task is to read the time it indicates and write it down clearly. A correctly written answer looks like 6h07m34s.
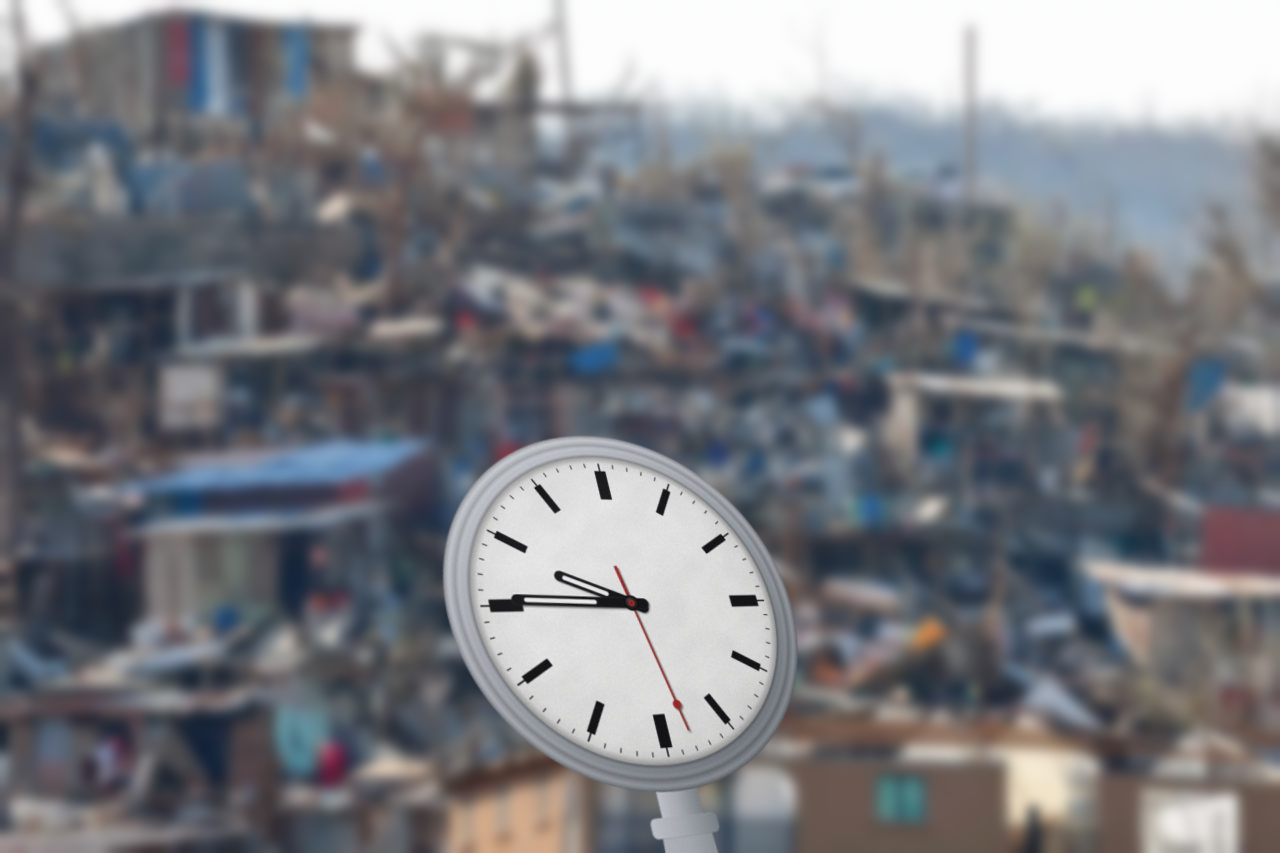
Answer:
9h45m28s
